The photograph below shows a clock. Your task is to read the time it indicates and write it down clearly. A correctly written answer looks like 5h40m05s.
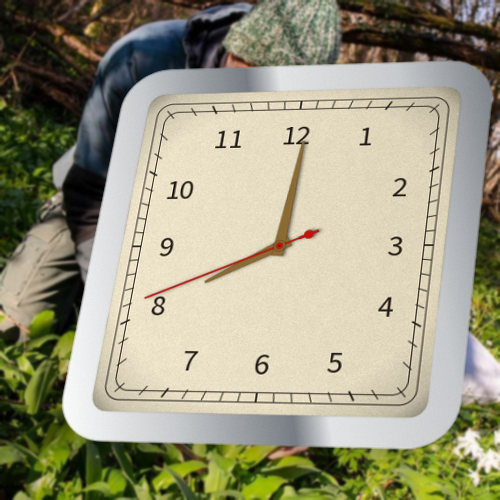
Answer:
8h00m41s
